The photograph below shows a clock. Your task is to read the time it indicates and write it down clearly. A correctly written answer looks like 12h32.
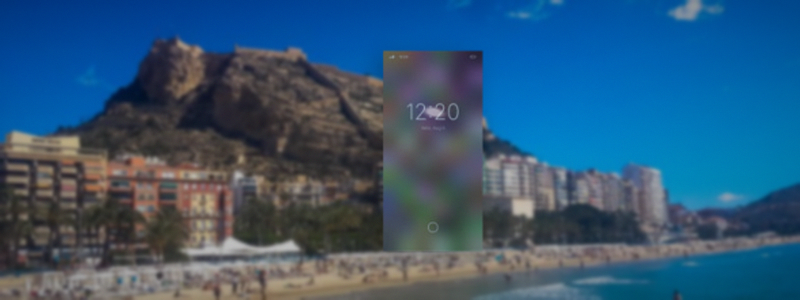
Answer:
12h20
